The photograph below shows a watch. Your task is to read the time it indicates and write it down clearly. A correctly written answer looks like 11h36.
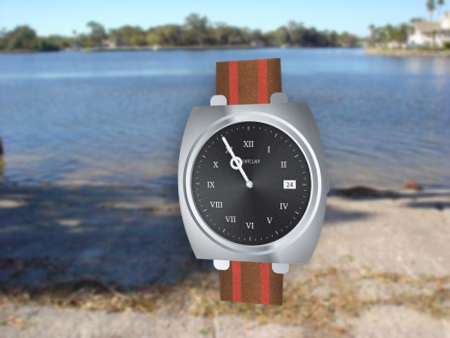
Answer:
10h55
